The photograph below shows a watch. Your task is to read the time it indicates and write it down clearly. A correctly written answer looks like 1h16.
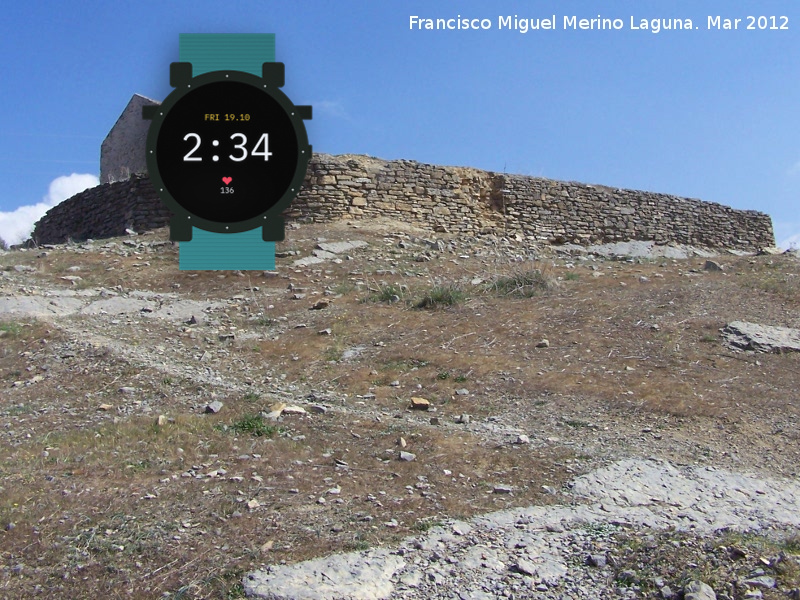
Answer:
2h34
